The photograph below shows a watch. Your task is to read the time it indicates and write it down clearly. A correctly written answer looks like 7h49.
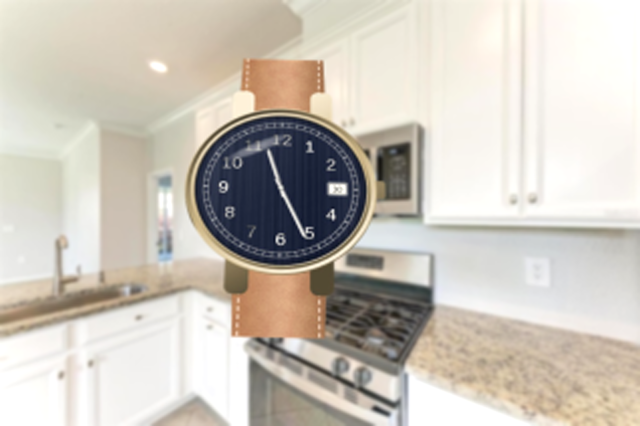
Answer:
11h26
